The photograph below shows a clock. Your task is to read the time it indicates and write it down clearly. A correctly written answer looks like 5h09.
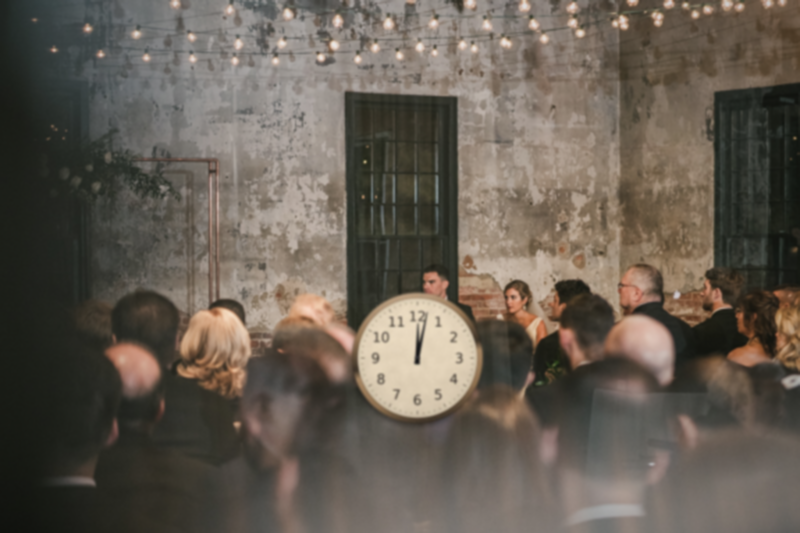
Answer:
12h02
